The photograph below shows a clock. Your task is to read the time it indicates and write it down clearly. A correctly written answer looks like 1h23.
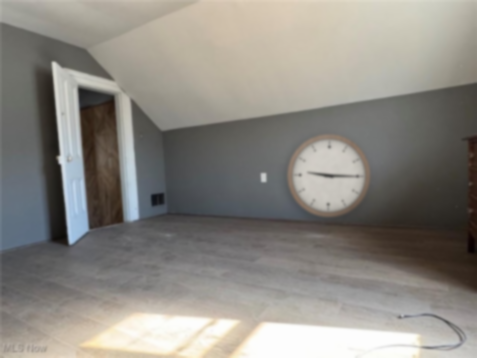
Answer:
9h15
